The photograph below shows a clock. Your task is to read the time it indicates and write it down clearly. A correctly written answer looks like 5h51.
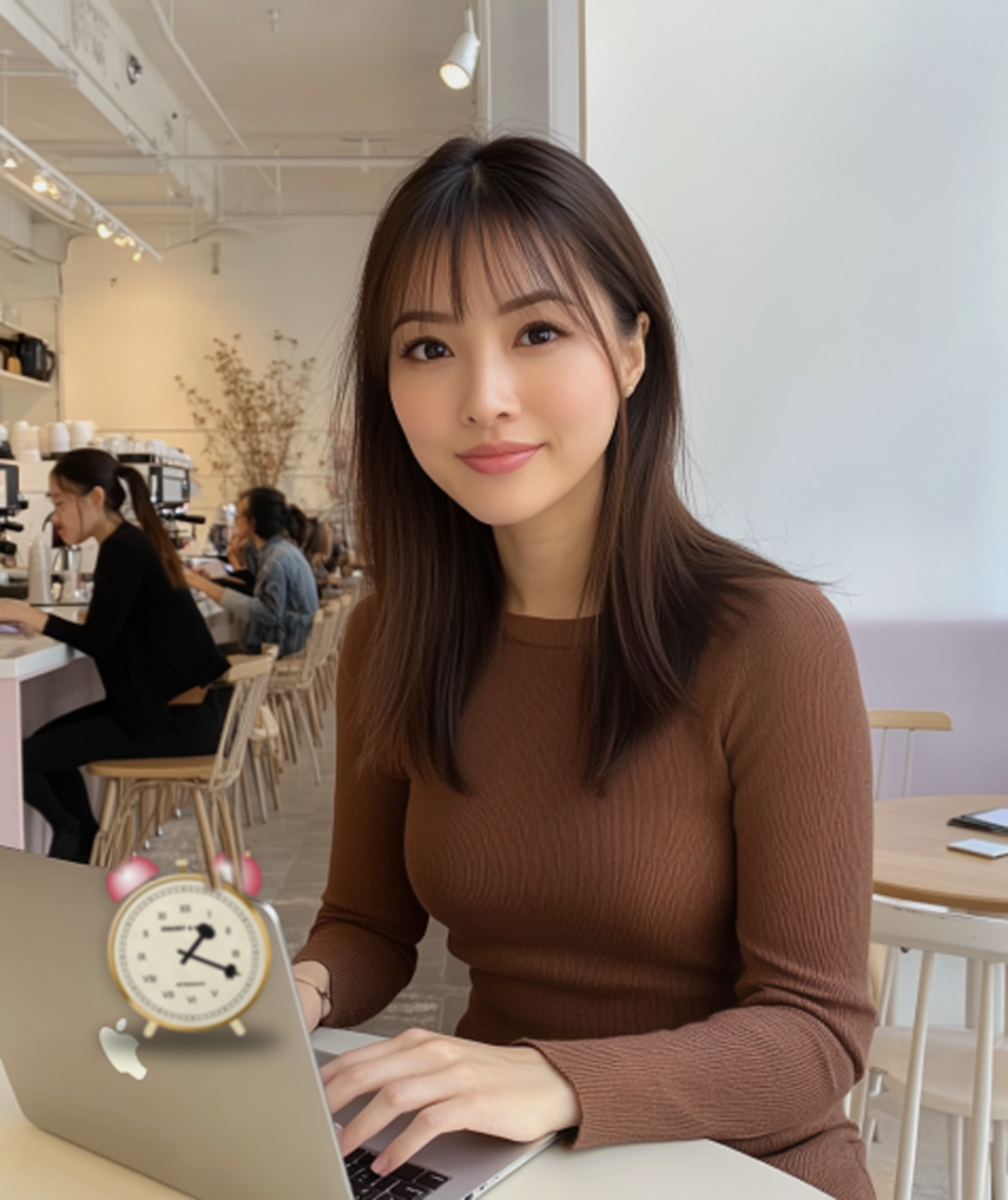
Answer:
1h19
